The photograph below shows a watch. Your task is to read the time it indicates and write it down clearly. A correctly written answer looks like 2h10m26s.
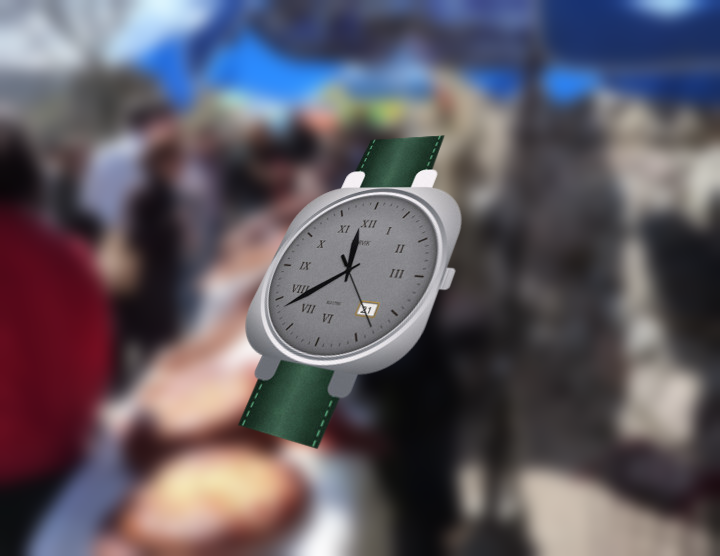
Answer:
11h38m23s
